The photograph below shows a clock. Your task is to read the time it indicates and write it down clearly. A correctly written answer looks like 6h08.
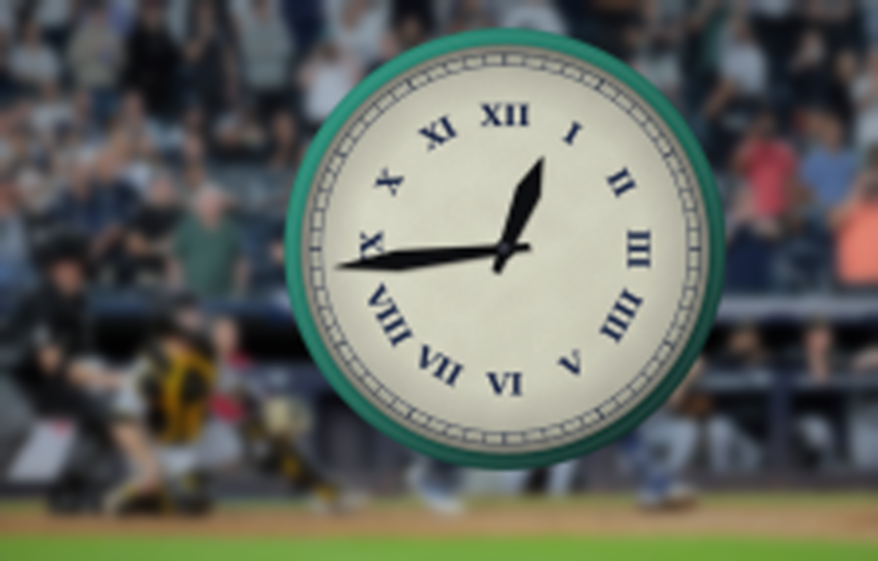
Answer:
12h44
